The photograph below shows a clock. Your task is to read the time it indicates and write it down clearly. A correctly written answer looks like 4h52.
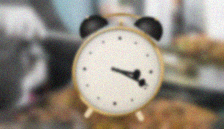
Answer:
3h19
